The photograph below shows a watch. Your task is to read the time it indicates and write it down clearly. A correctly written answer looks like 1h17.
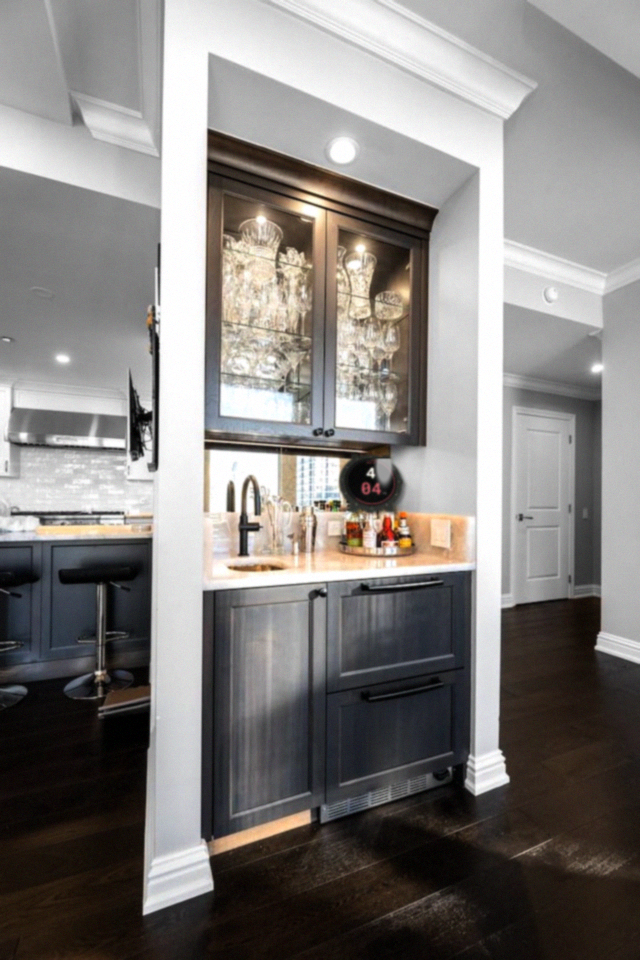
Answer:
4h04
